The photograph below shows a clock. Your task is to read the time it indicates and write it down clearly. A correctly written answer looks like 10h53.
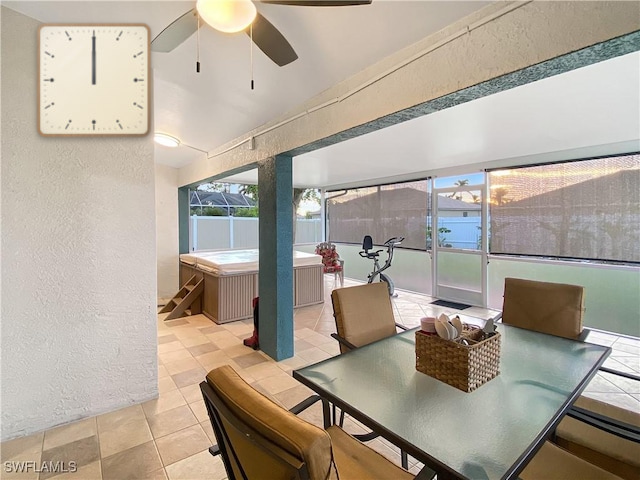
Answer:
12h00
